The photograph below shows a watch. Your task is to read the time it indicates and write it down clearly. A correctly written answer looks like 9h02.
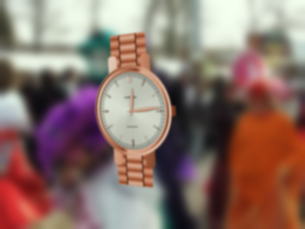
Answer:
12h14
